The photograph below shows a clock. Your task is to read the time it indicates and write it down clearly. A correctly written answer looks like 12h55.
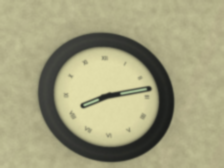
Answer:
8h13
